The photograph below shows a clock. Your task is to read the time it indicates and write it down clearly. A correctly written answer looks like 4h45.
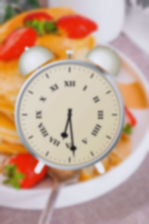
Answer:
6h29
